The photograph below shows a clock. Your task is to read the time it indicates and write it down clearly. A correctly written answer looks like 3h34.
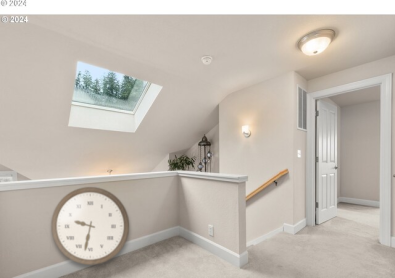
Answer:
9h32
